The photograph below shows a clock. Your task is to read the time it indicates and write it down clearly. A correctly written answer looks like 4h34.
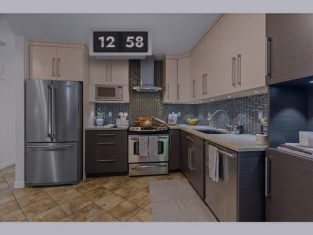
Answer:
12h58
